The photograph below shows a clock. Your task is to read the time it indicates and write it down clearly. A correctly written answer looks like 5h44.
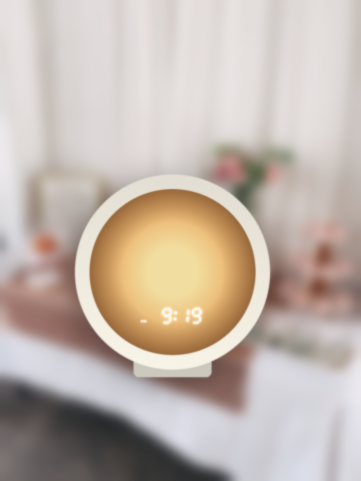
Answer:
9h19
